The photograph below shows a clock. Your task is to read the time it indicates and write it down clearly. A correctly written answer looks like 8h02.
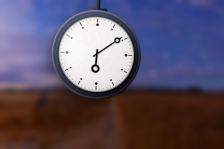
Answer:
6h09
